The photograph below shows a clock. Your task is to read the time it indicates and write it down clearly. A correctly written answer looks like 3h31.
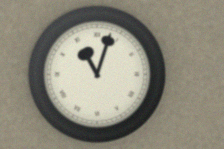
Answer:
11h03
